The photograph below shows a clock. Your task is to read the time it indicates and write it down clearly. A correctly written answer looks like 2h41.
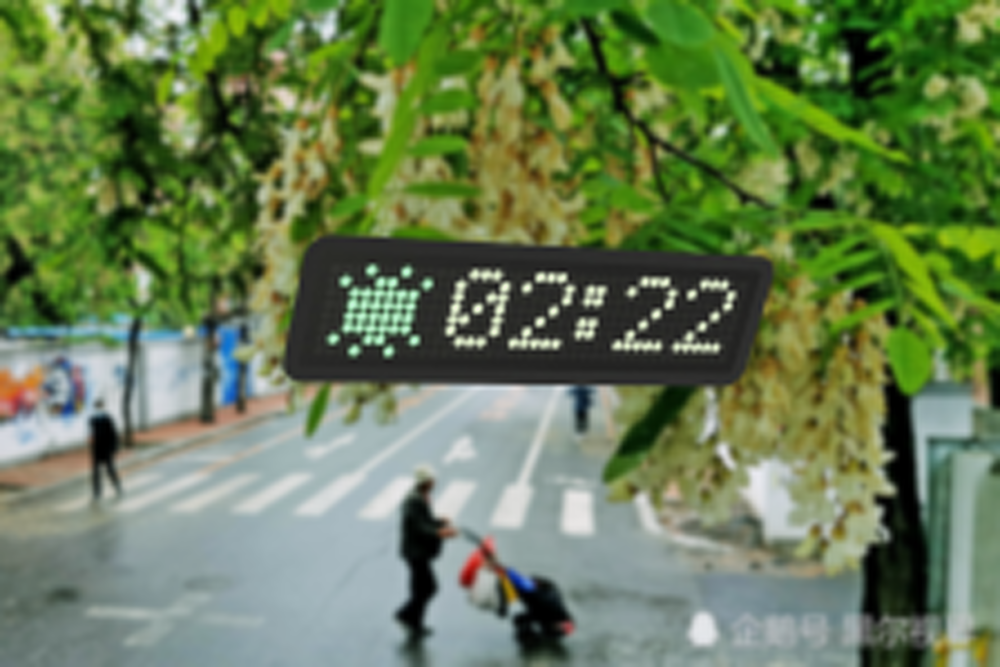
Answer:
2h22
